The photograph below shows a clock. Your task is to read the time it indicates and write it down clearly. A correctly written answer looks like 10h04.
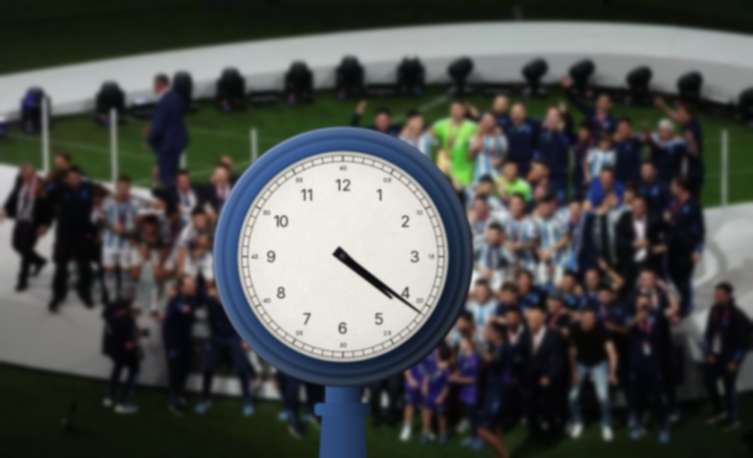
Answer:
4h21
